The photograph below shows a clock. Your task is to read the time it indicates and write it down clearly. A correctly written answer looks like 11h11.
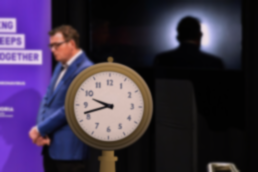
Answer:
9h42
